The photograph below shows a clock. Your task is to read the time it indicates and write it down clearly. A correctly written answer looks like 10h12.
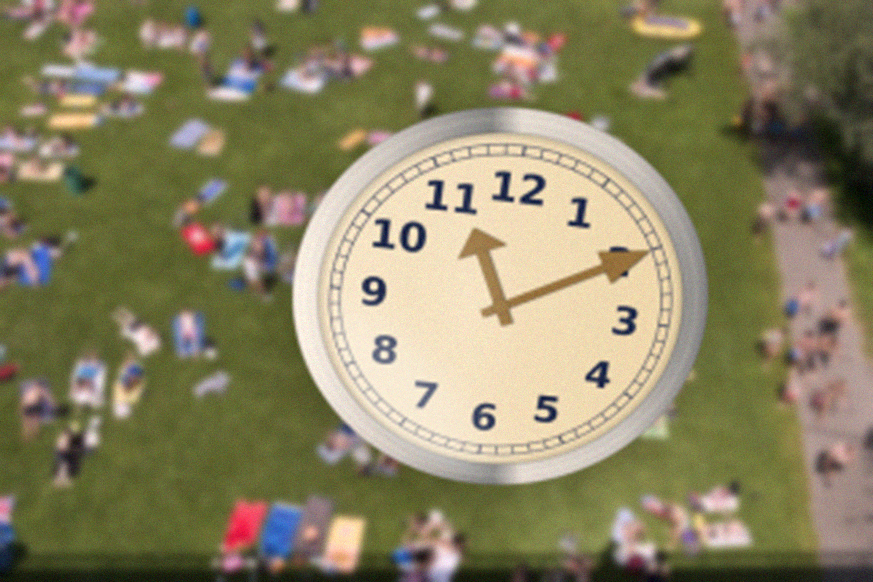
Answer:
11h10
